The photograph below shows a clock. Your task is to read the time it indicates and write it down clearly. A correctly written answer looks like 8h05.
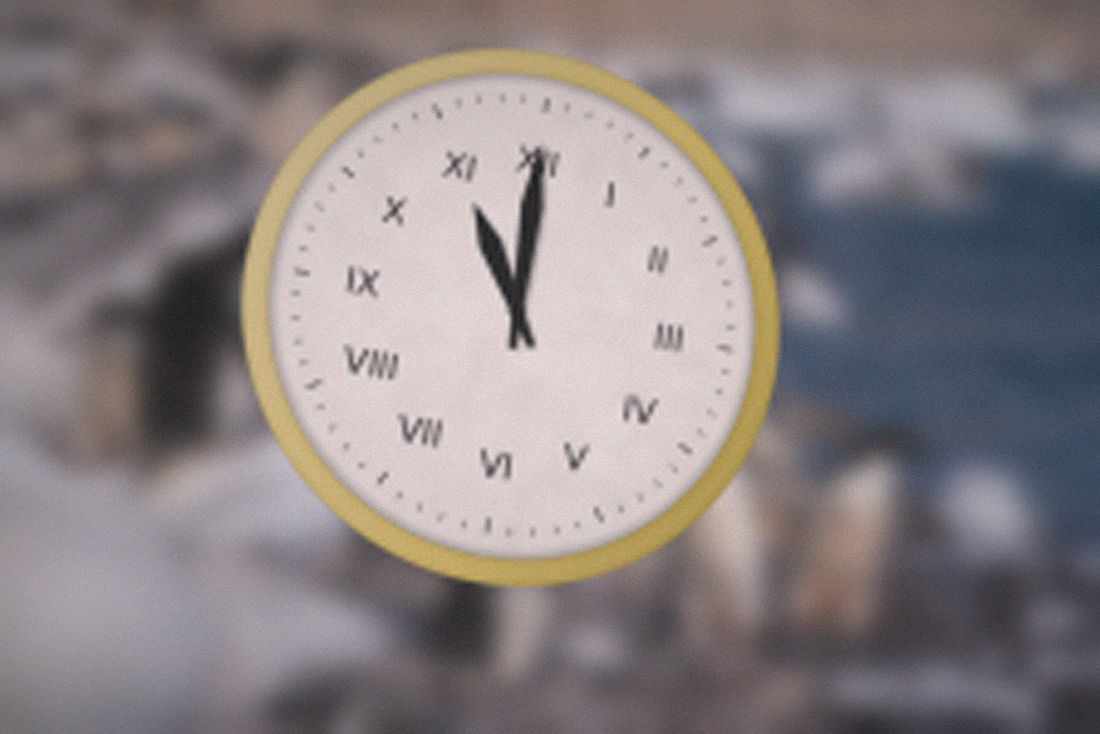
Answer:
11h00
